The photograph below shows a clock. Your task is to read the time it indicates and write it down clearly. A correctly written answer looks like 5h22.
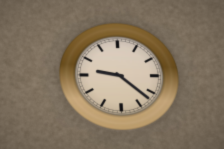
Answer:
9h22
